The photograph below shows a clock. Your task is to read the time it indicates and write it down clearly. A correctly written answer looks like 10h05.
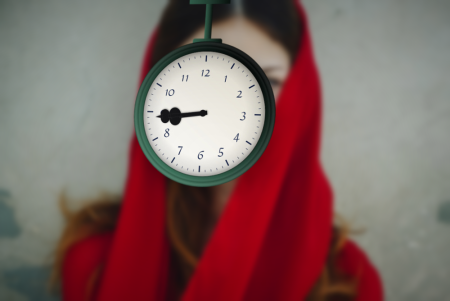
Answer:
8h44
